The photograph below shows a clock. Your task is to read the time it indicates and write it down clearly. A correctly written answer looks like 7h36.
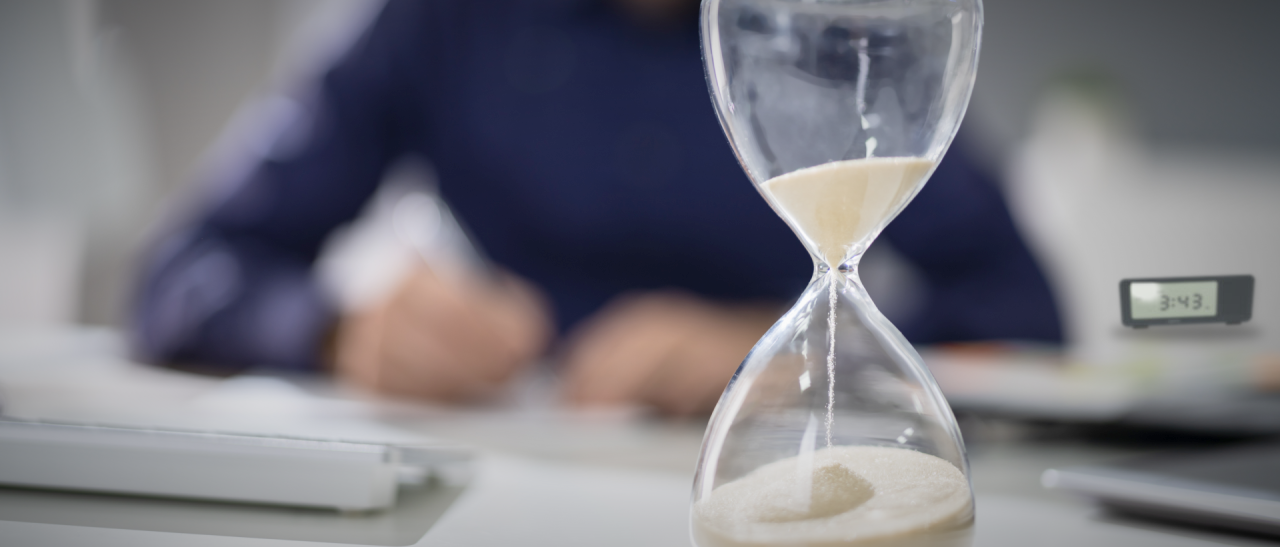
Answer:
3h43
